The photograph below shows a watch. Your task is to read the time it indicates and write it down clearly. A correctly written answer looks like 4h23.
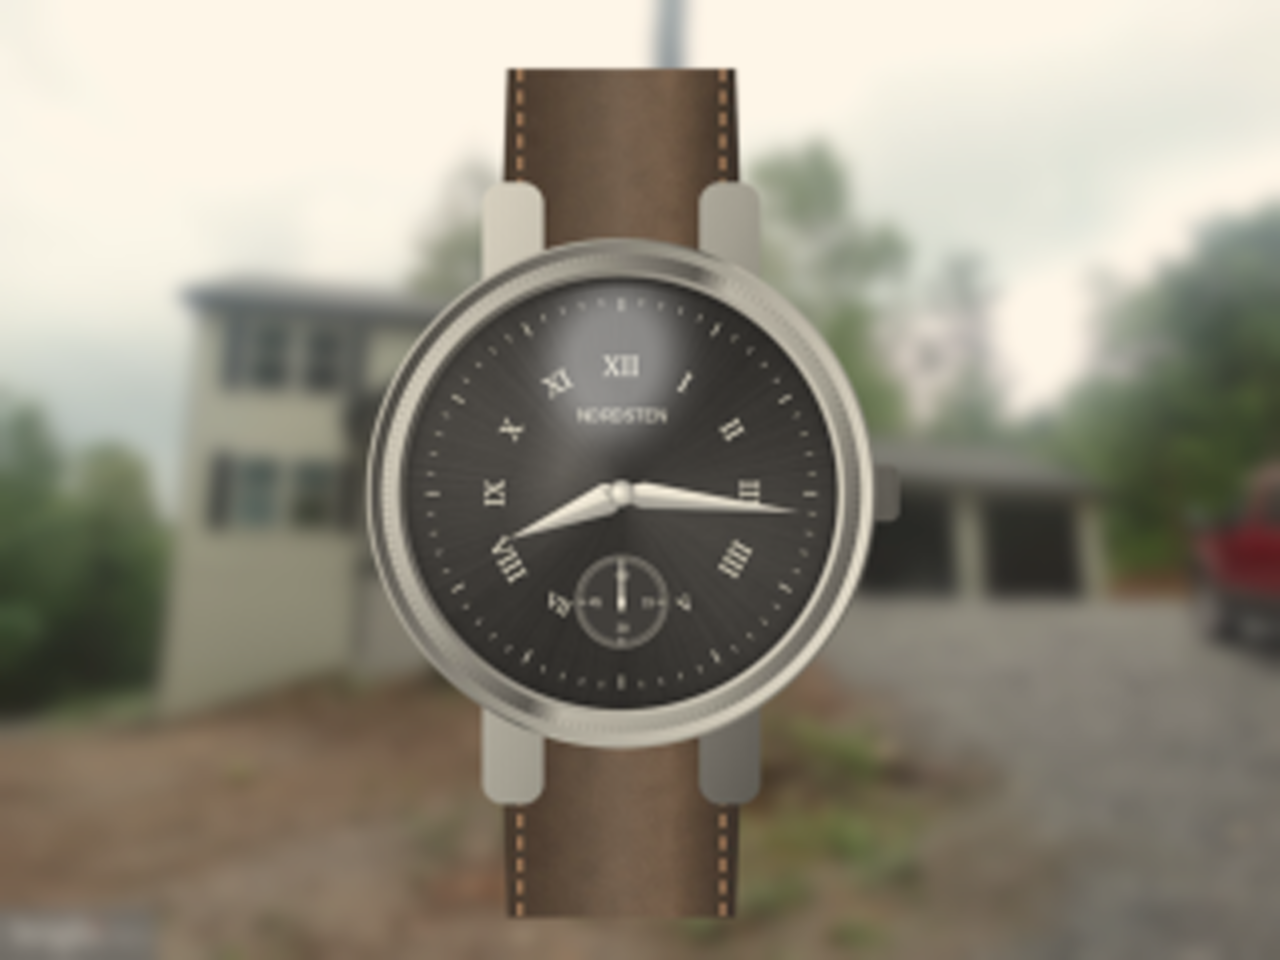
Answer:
8h16
